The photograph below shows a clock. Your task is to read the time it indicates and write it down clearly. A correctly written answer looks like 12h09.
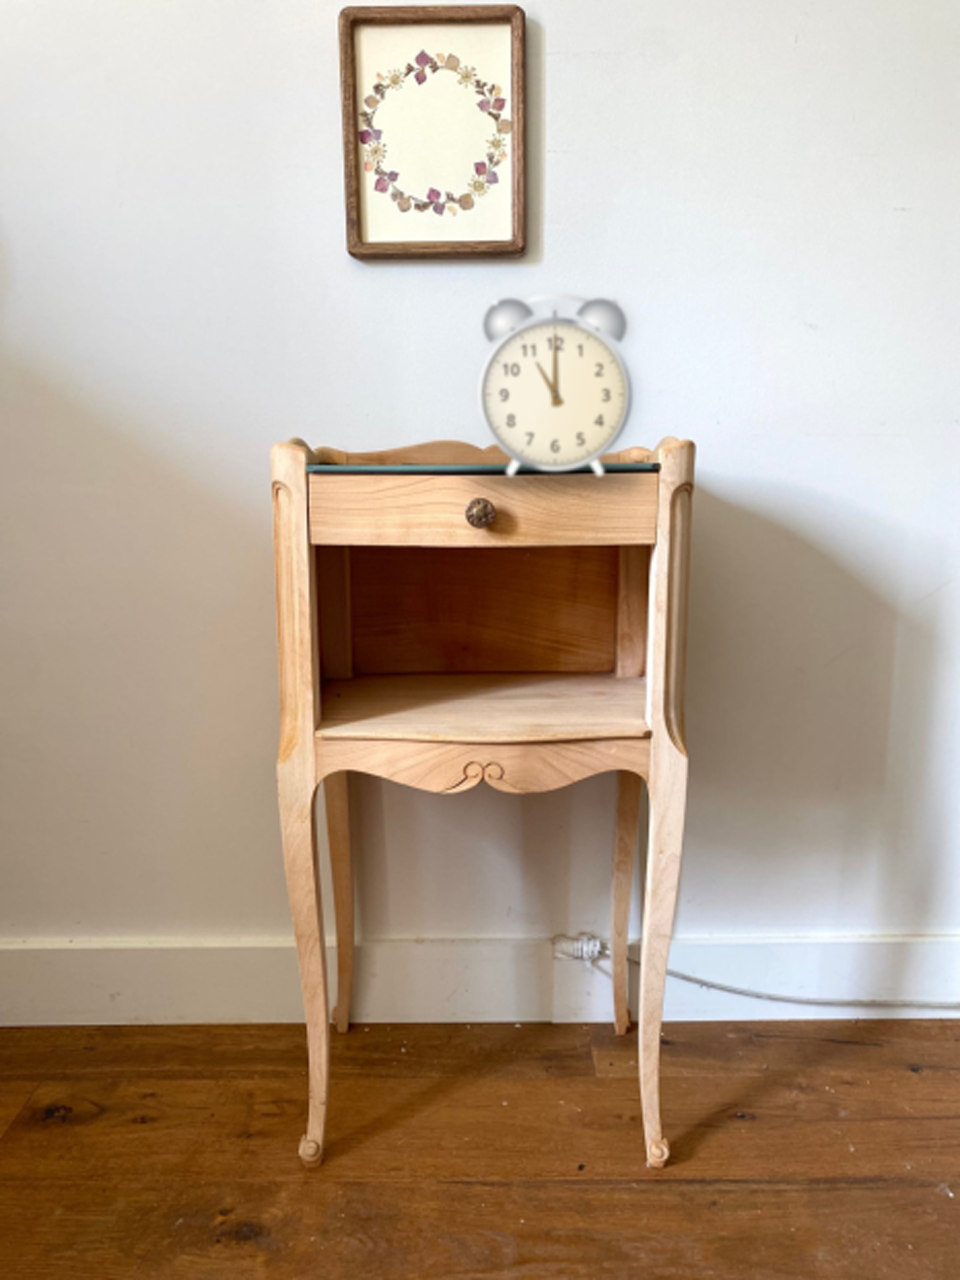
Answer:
11h00
